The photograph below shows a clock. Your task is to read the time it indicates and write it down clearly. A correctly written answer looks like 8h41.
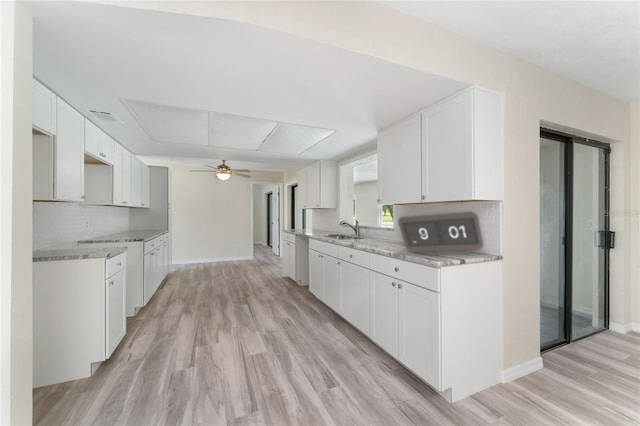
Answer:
9h01
